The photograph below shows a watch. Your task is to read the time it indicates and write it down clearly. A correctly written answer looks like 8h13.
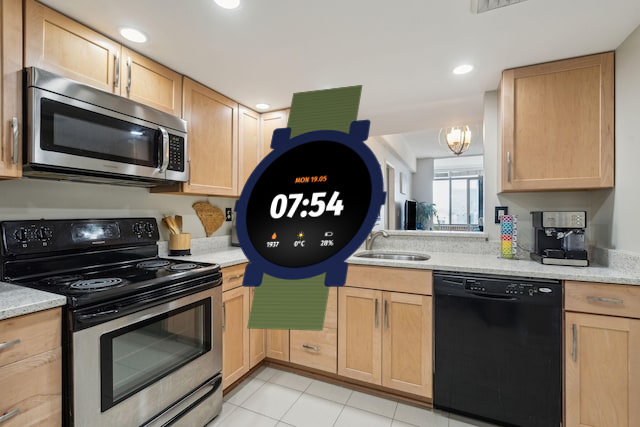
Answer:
7h54
